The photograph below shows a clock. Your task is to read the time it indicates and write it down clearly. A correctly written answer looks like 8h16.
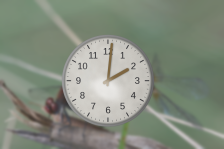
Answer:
2h01
